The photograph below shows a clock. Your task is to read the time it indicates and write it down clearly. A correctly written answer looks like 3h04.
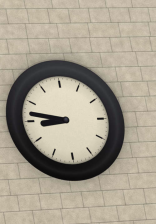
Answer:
8h47
